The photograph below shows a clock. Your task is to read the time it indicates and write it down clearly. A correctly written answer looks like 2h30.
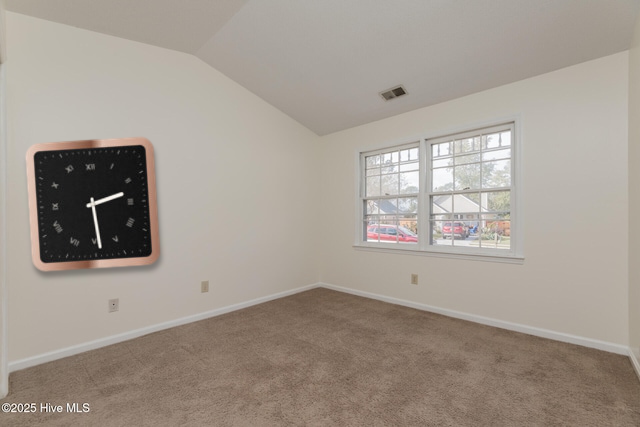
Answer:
2h29
